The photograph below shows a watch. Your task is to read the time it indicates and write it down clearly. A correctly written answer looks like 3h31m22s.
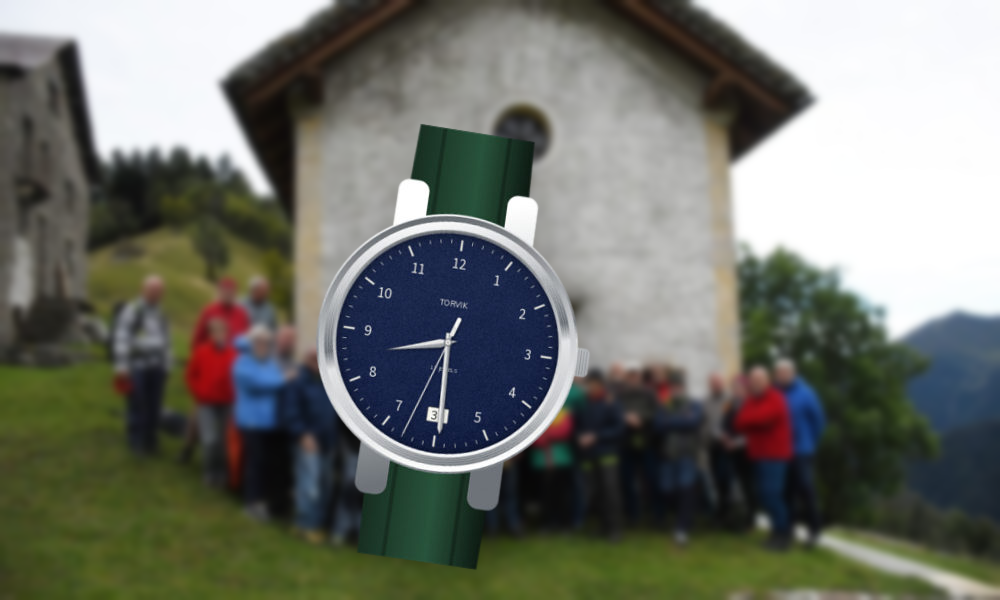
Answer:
8h29m33s
